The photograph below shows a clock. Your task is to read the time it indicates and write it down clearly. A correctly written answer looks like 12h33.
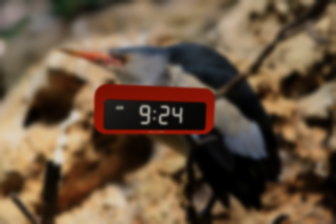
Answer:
9h24
